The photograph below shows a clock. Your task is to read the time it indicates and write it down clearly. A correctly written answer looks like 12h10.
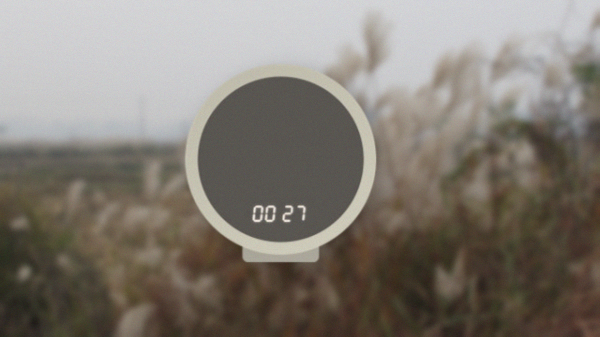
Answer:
0h27
